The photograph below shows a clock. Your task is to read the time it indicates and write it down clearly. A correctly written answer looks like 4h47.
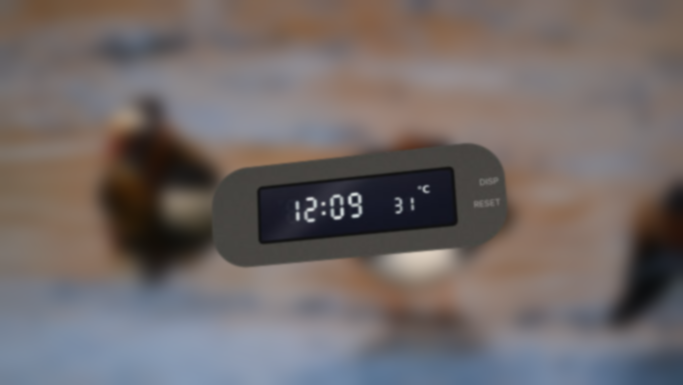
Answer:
12h09
